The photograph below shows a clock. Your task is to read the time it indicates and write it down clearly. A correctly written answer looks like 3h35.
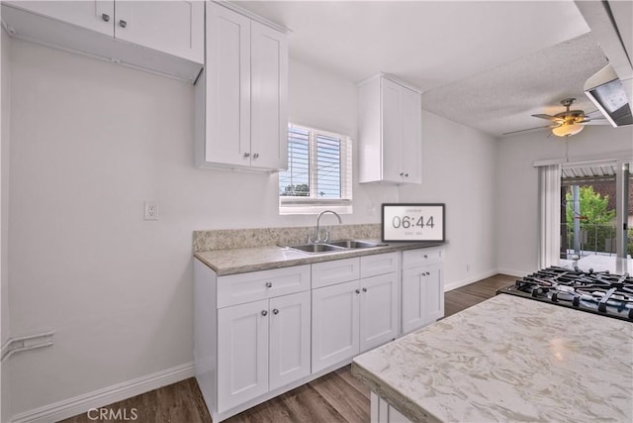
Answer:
6h44
